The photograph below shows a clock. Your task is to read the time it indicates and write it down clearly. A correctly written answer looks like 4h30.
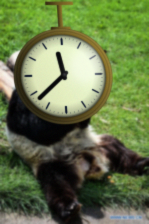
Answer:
11h38
